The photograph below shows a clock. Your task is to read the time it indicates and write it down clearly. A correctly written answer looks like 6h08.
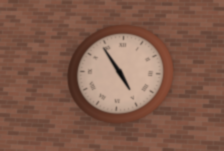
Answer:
4h54
